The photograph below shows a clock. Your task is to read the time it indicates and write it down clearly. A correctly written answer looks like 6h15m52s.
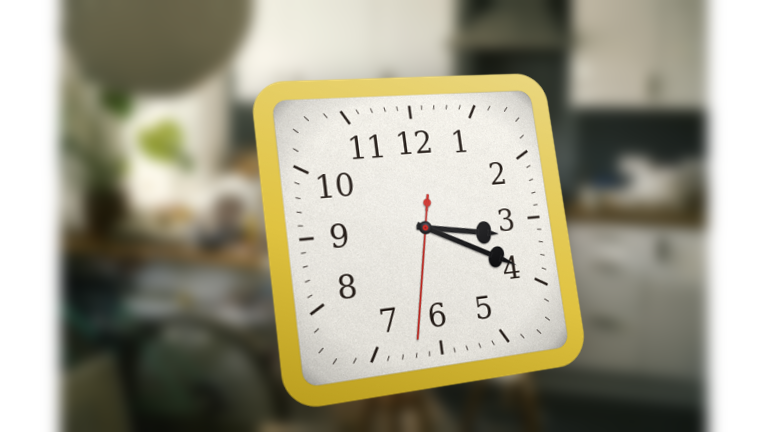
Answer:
3h19m32s
